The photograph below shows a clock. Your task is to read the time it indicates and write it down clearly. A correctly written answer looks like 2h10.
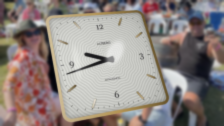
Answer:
9h43
